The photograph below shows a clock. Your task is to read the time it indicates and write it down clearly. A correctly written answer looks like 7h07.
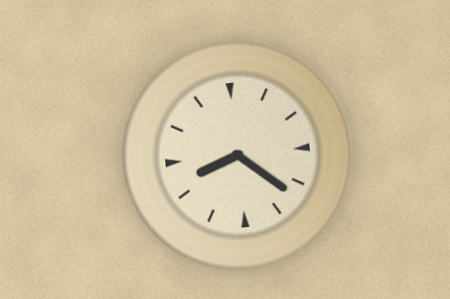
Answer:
8h22
